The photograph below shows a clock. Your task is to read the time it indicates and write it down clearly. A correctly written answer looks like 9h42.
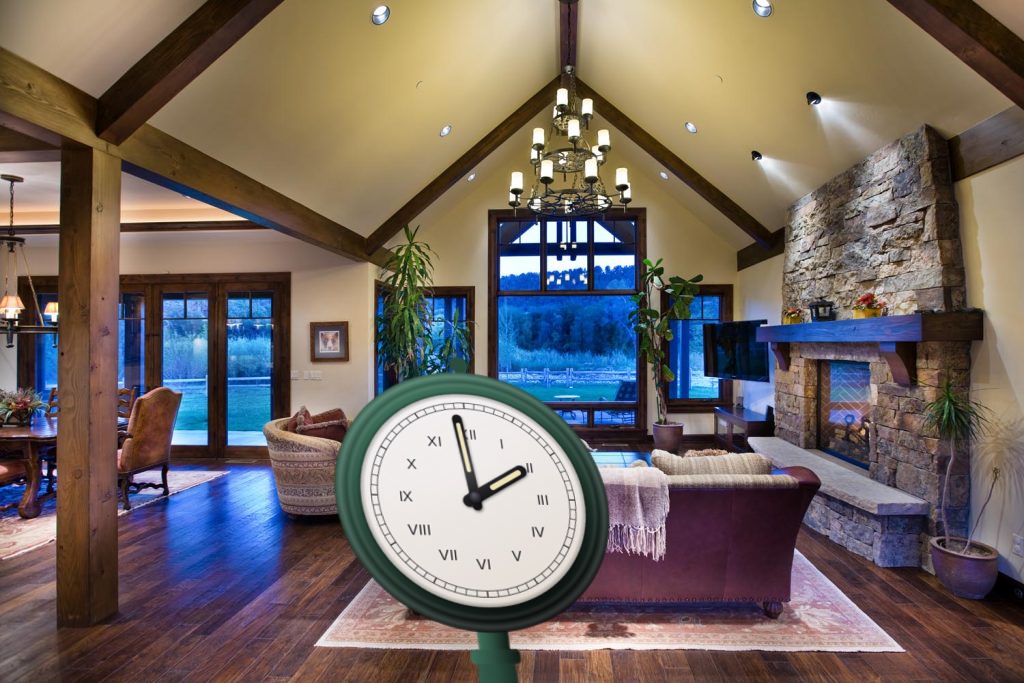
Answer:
1h59
